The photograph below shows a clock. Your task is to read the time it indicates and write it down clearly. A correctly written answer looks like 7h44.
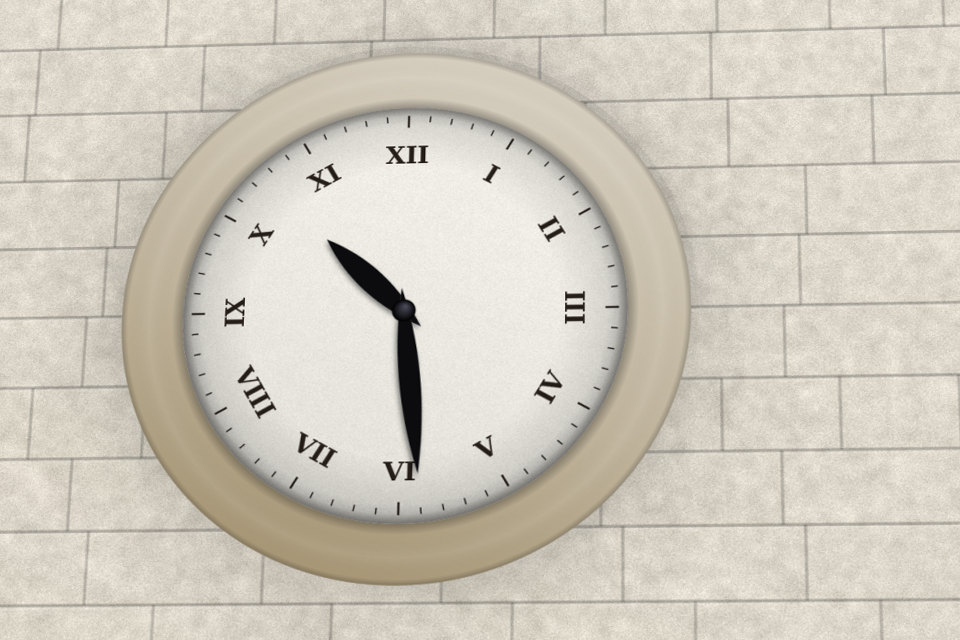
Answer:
10h29
